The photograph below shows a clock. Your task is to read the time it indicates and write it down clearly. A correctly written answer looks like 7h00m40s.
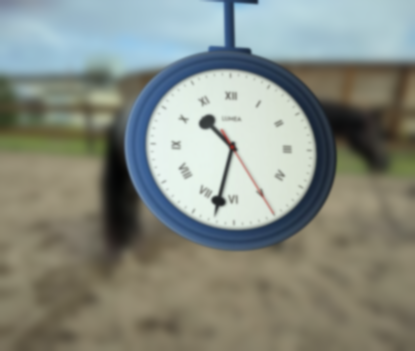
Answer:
10h32m25s
